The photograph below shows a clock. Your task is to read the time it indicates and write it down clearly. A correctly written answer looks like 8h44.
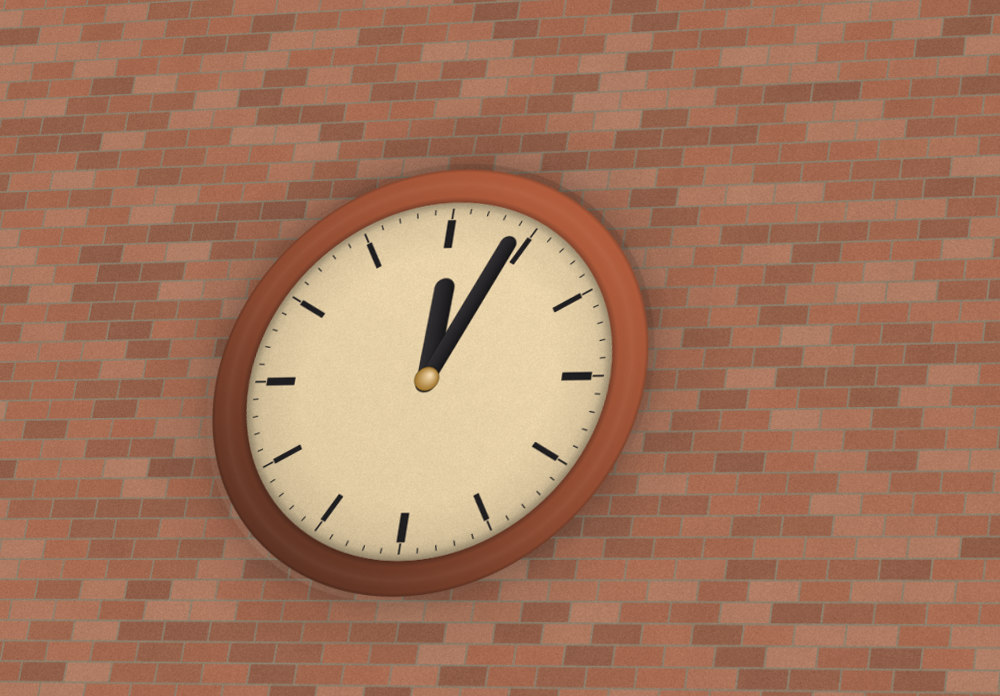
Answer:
12h04
